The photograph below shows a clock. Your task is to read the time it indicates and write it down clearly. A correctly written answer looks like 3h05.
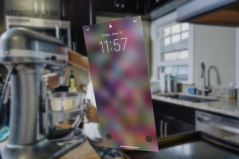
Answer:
11h57
